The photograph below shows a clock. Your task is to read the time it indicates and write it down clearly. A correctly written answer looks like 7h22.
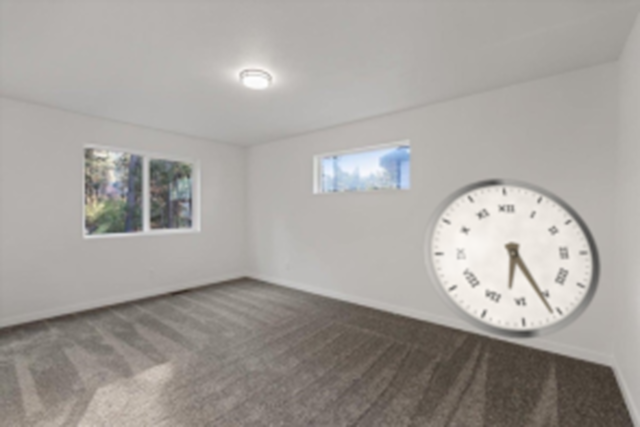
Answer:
6h26
